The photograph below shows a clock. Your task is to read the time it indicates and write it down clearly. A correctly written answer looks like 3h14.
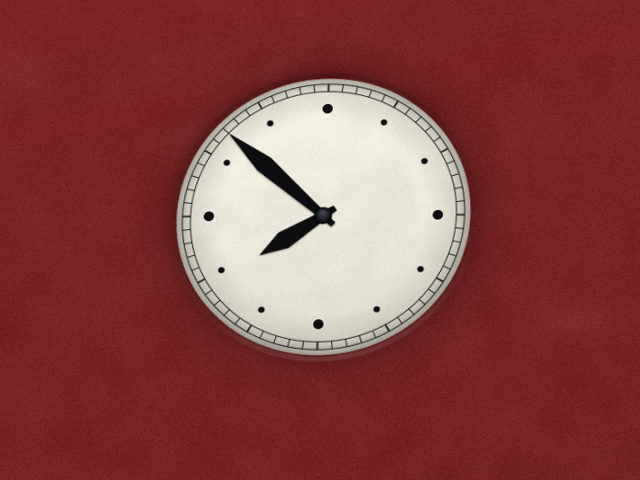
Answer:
7h52
